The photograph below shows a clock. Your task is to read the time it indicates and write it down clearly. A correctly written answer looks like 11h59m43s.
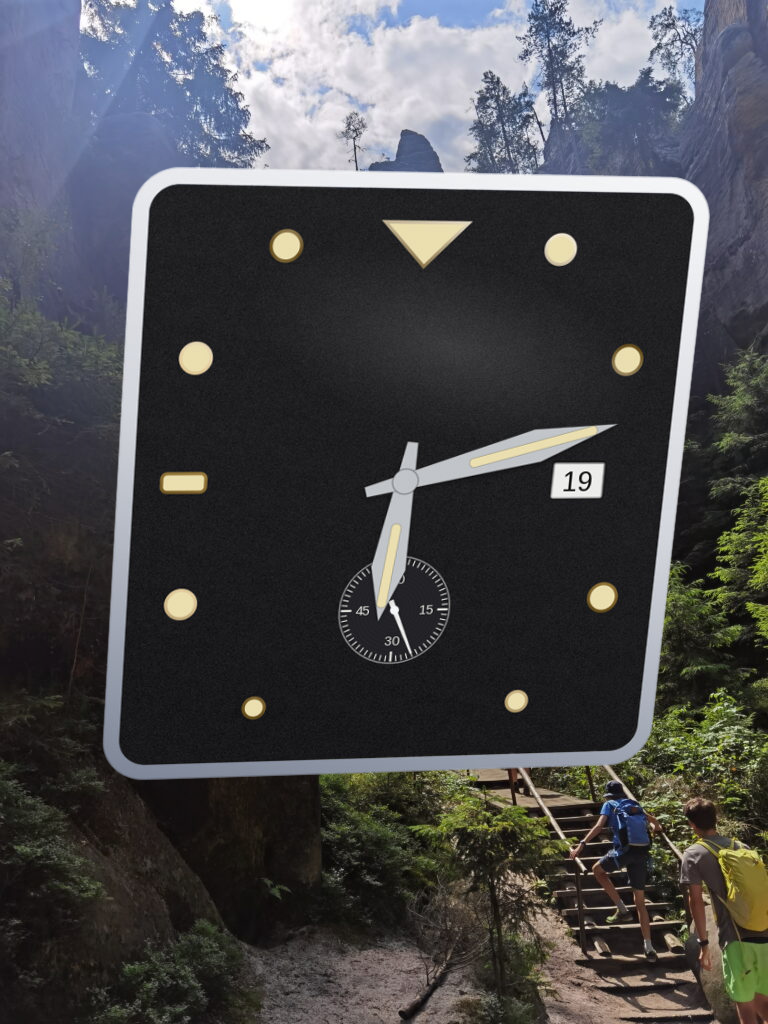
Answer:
6h12m26s
